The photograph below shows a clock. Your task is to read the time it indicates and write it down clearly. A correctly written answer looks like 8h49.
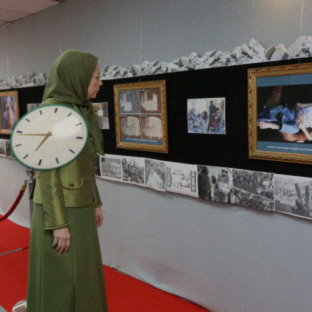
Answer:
6h44
